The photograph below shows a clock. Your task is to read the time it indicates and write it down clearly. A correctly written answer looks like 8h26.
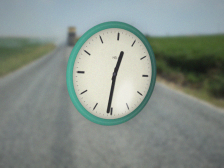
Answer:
12h31
